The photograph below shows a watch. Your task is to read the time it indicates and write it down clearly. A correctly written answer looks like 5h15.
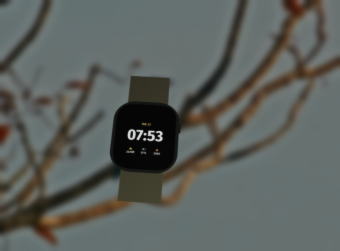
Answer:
7h53
